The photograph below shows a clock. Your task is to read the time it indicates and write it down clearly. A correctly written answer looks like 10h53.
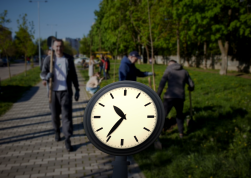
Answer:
10h36
